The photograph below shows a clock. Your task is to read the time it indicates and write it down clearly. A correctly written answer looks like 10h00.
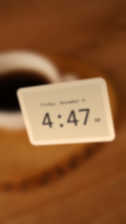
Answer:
4h47
